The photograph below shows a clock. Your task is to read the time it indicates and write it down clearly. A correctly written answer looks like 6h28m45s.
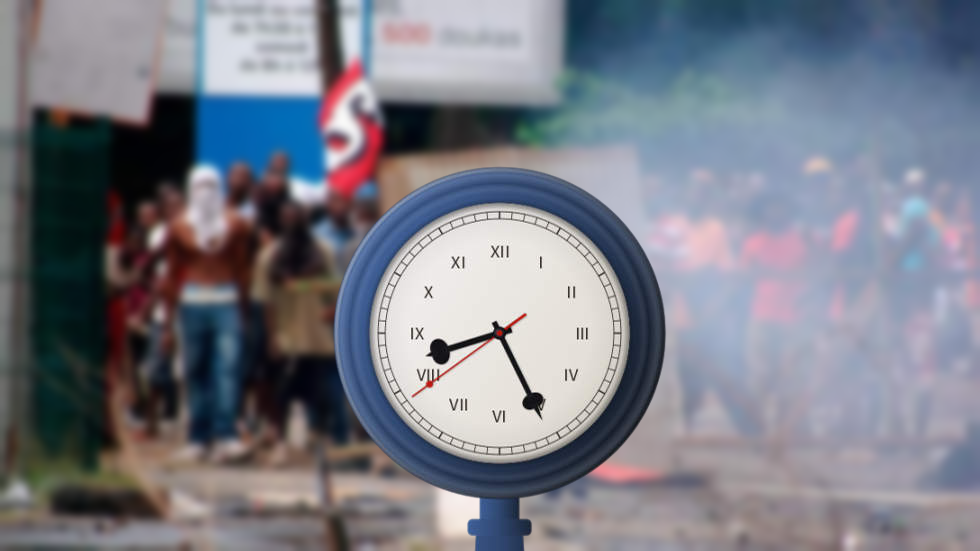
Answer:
8h25m39s
